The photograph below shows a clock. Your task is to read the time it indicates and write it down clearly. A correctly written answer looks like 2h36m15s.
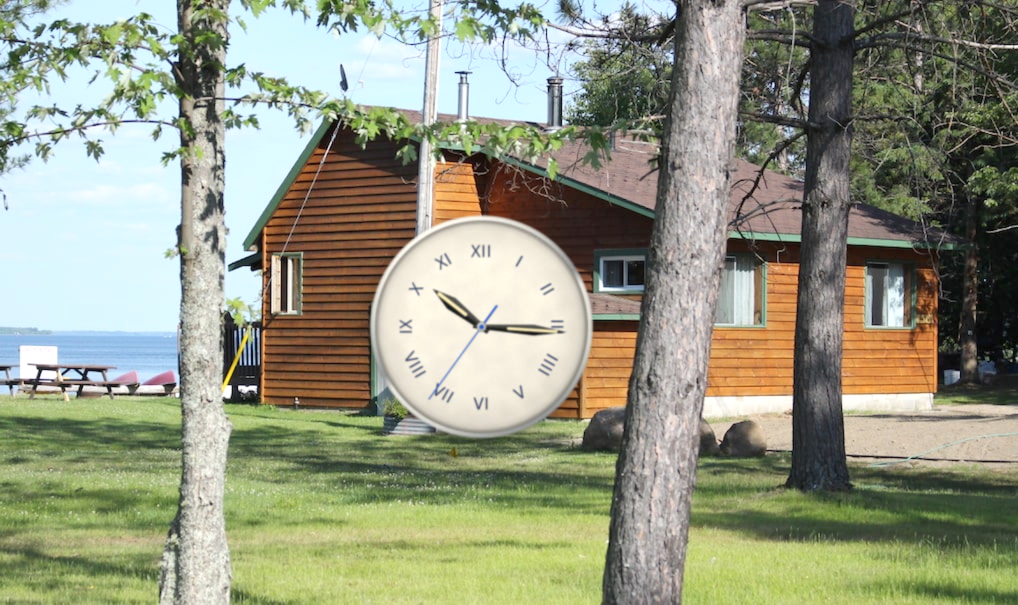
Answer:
10h15m36s
